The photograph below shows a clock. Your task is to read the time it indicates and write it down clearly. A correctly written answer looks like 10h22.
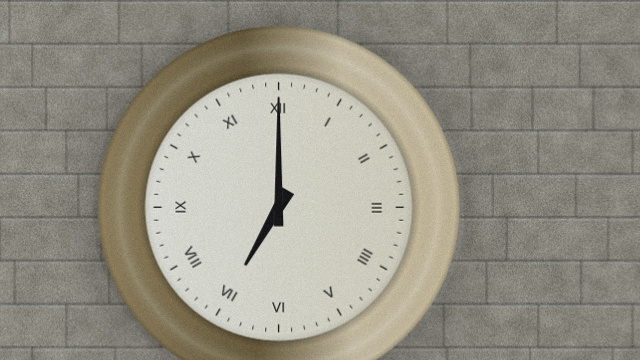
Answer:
7h00
